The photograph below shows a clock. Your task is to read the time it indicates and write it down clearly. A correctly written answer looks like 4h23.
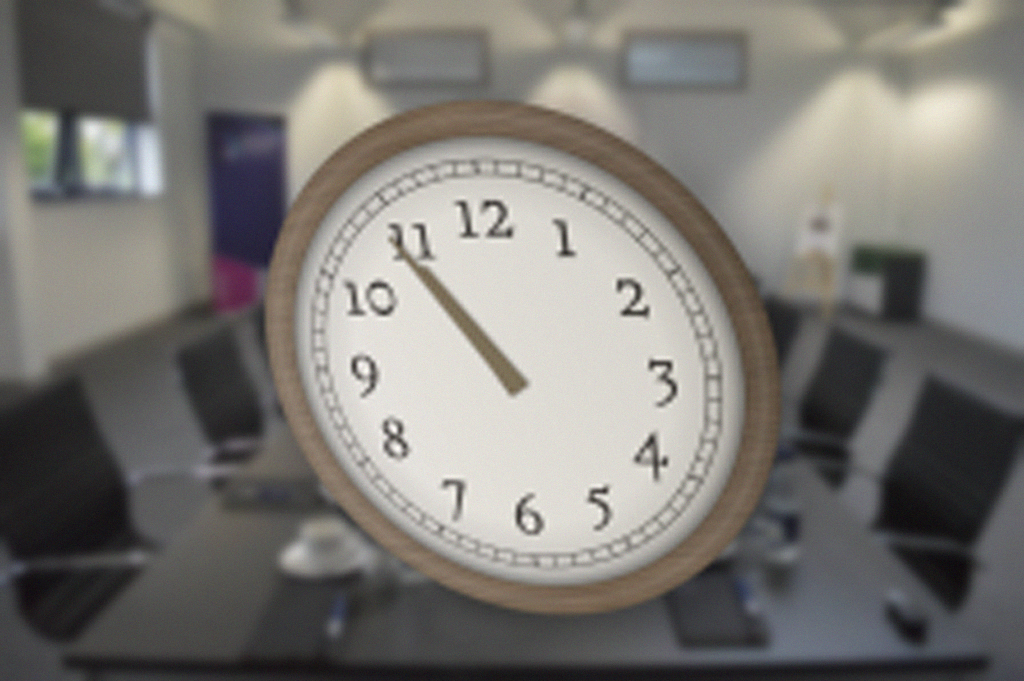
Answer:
10h54
